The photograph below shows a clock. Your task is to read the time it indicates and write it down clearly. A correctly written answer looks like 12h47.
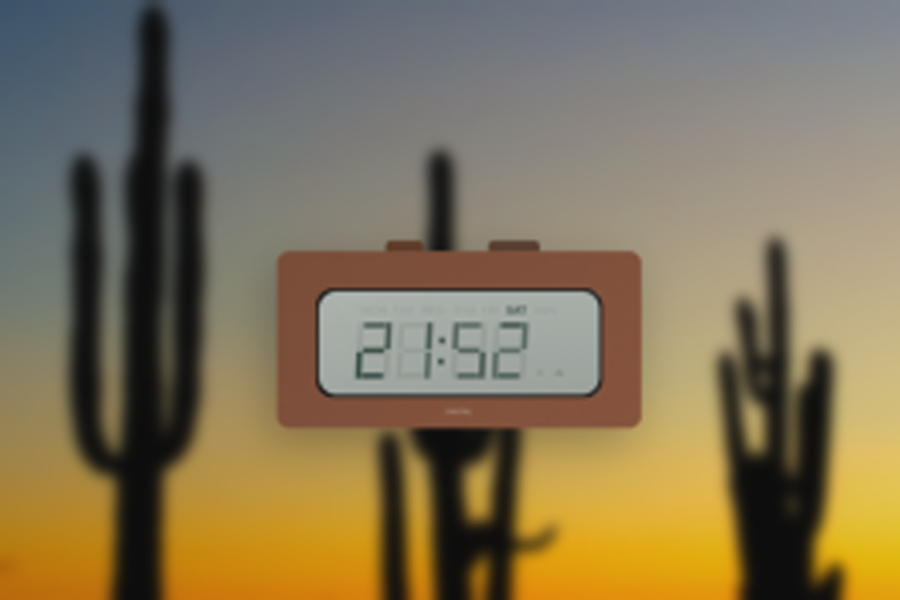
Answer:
21h52
